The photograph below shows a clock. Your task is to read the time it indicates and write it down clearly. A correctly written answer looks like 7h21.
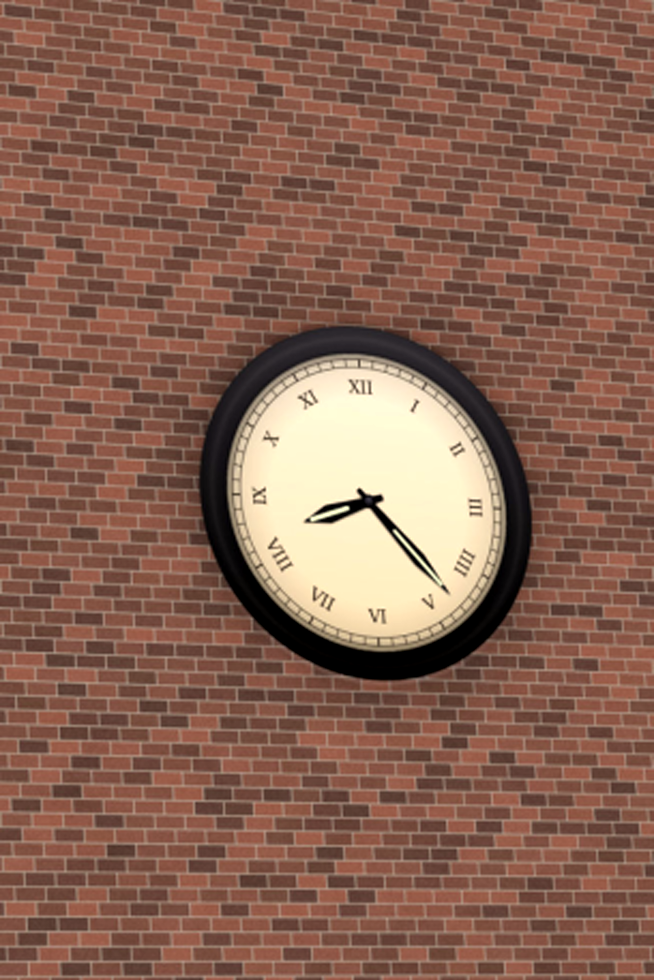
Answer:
8h23
